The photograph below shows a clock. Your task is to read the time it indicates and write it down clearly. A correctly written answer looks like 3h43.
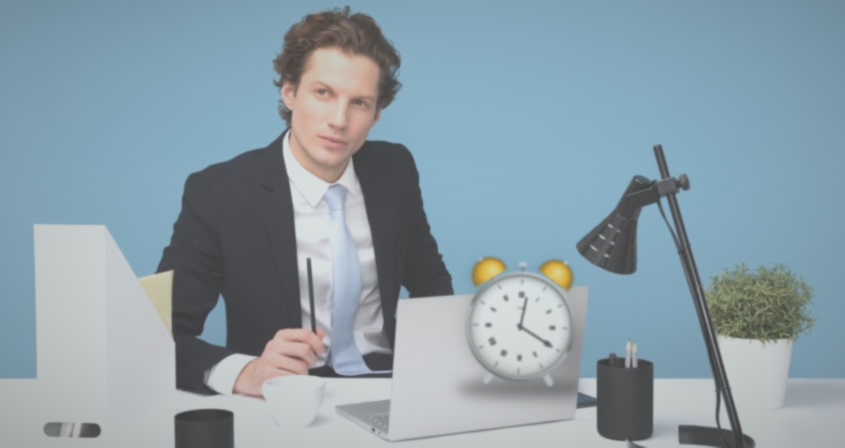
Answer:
12h20
